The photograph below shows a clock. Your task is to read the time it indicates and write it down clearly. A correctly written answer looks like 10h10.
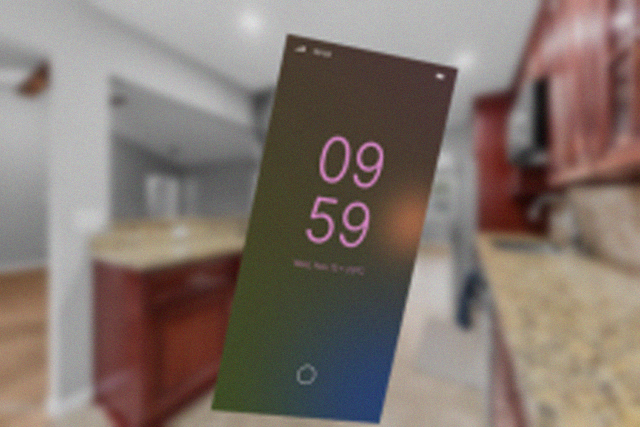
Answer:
9h59
